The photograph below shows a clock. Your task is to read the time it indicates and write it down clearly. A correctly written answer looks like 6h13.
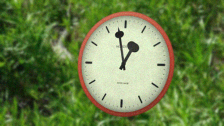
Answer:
12h58
